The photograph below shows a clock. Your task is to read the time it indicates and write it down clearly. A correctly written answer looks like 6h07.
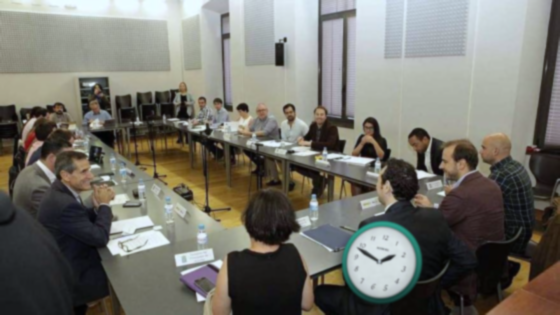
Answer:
1h48
